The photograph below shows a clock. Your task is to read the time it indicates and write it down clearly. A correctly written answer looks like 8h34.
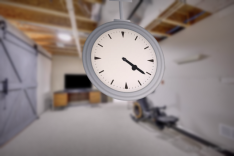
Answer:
4h21
